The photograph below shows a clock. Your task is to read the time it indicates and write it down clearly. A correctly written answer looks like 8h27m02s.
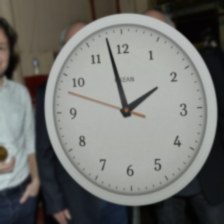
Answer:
1h57m48s
